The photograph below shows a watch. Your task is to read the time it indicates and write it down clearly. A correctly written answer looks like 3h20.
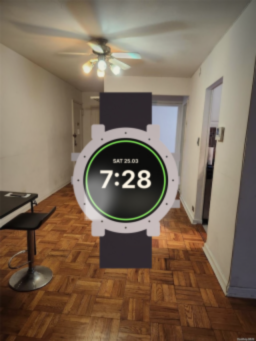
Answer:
7h28
